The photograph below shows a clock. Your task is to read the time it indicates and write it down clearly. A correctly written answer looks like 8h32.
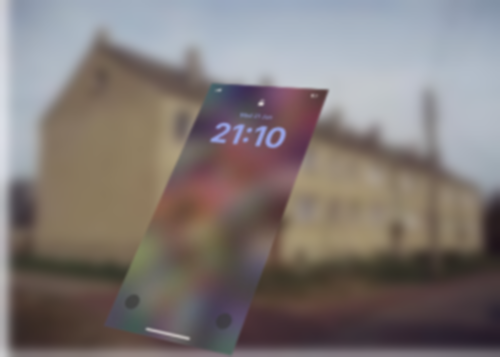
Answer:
21h10
